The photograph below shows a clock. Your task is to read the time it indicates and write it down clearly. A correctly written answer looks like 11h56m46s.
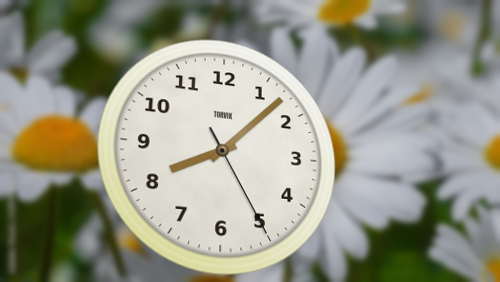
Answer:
8h07m25s
